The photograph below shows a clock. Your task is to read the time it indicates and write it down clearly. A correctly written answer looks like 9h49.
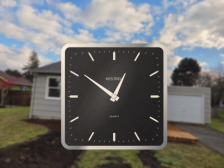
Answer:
12h51
